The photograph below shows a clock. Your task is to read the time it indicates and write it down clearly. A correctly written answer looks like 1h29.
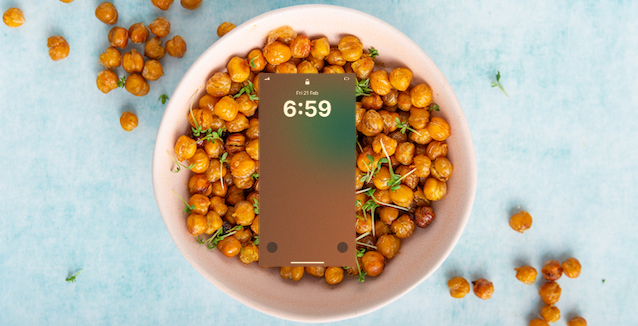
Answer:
6h59
